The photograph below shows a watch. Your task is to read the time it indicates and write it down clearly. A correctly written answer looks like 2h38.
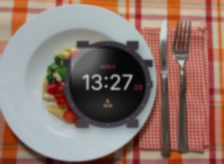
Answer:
13h27
